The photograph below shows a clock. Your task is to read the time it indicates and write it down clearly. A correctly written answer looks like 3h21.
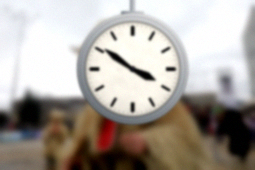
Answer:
3h51
